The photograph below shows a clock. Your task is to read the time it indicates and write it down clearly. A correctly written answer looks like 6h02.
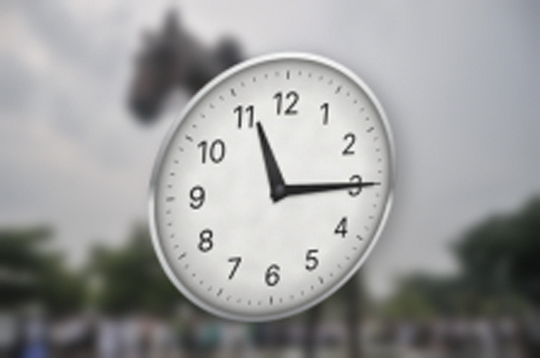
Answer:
11h15
